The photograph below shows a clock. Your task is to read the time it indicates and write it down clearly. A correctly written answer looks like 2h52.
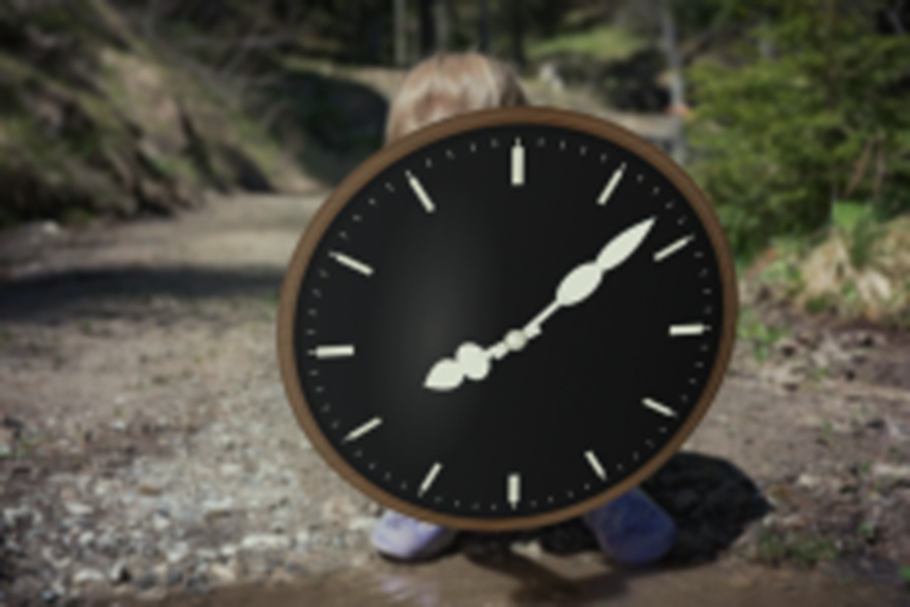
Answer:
8h08
